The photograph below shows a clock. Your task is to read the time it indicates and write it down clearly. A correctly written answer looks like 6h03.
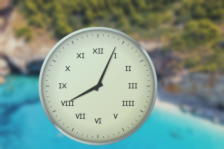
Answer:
8h04
